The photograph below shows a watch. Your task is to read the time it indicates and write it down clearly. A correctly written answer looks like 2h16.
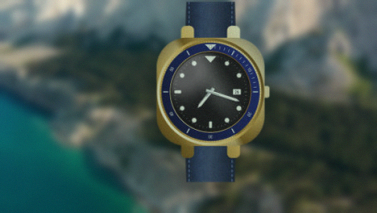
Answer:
7h18
